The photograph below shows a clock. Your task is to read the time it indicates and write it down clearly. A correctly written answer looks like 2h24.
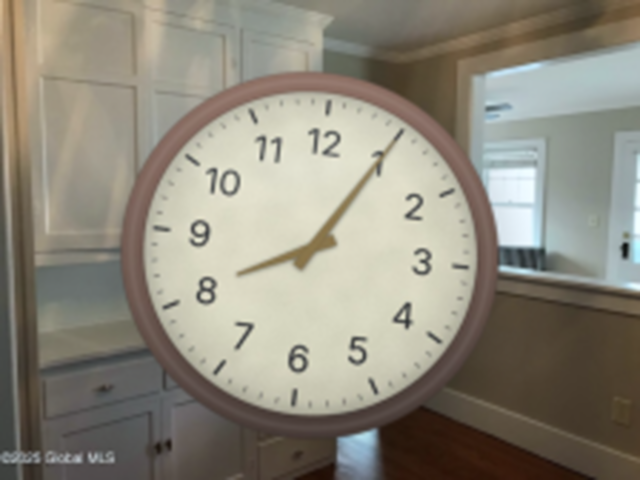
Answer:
8h05
